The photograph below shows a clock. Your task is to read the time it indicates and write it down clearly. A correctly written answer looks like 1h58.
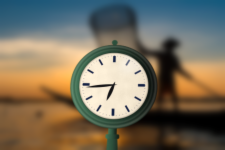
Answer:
6h44
